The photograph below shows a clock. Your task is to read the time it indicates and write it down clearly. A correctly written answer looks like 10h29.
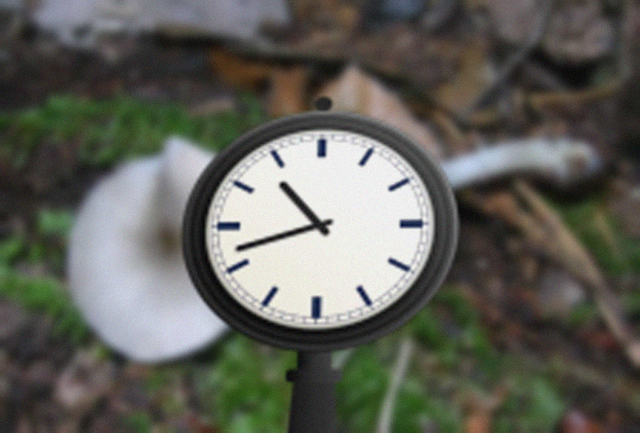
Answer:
10h42
